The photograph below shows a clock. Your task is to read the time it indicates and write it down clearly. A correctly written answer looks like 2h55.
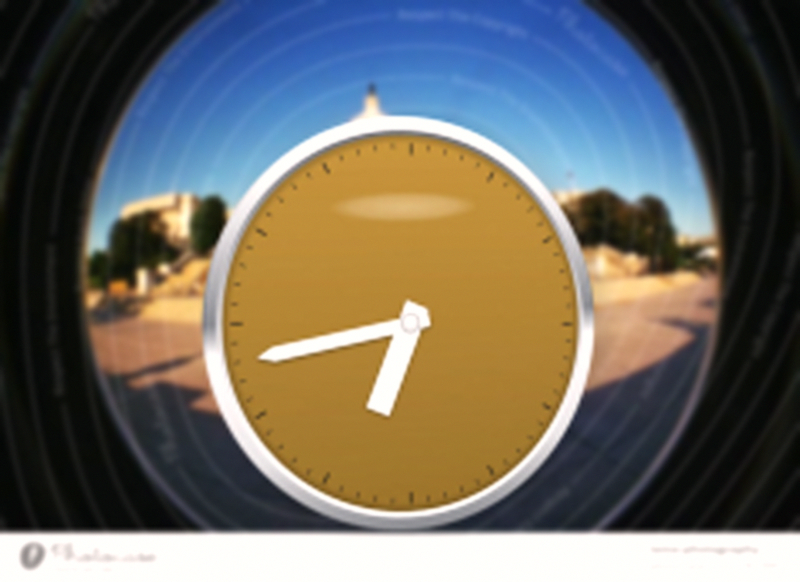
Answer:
6h43
